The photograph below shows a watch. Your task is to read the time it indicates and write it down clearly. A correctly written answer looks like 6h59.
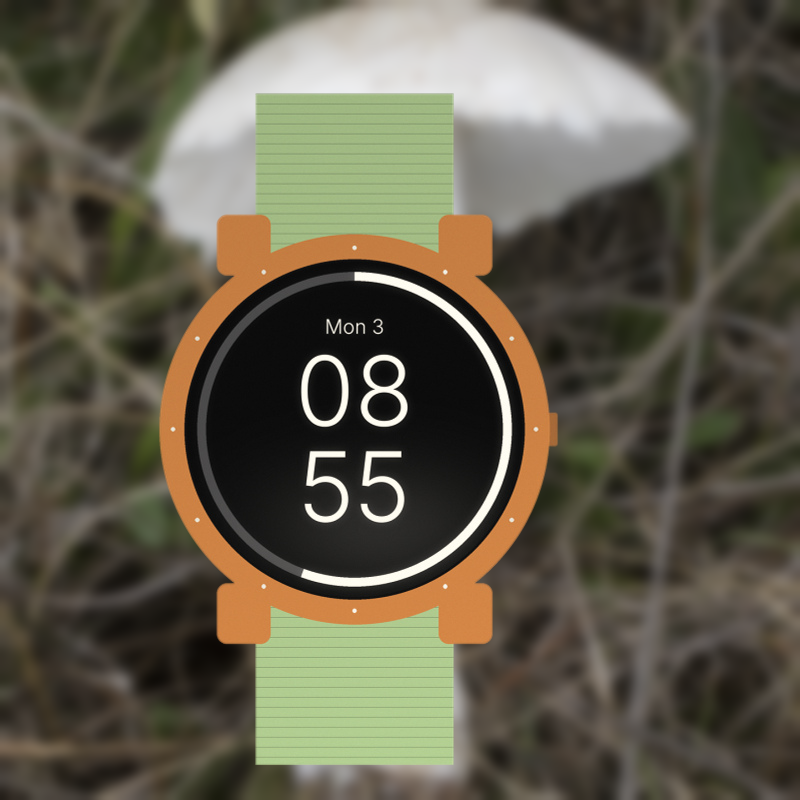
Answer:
8h55
